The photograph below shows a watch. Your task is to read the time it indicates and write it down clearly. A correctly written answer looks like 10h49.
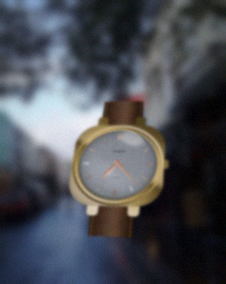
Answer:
7h23
